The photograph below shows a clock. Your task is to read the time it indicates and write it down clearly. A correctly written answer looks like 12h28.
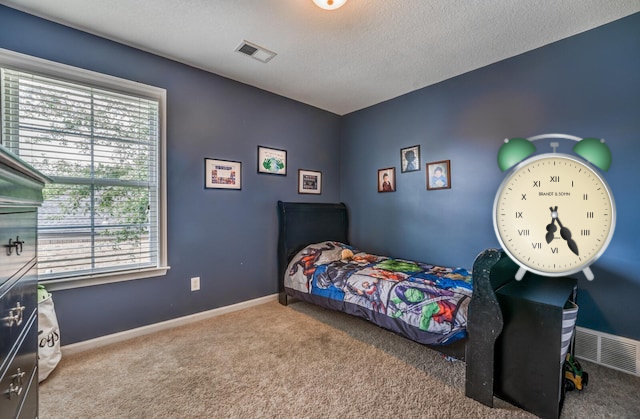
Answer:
6h25
